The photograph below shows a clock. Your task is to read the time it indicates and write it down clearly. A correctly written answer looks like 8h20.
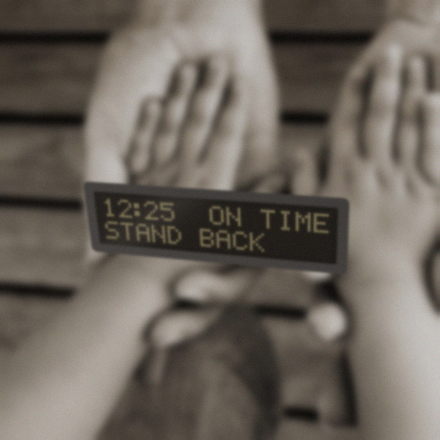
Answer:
12h25
